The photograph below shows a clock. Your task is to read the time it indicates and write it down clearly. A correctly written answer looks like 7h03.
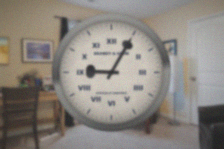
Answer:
9h05
